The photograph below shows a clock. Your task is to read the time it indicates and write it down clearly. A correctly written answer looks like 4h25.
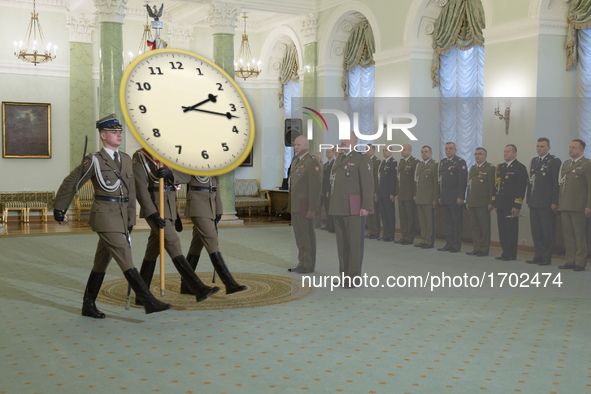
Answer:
2h17
